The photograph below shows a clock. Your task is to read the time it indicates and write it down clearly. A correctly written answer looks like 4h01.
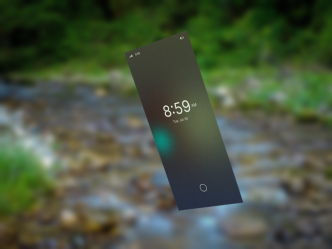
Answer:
8h59
